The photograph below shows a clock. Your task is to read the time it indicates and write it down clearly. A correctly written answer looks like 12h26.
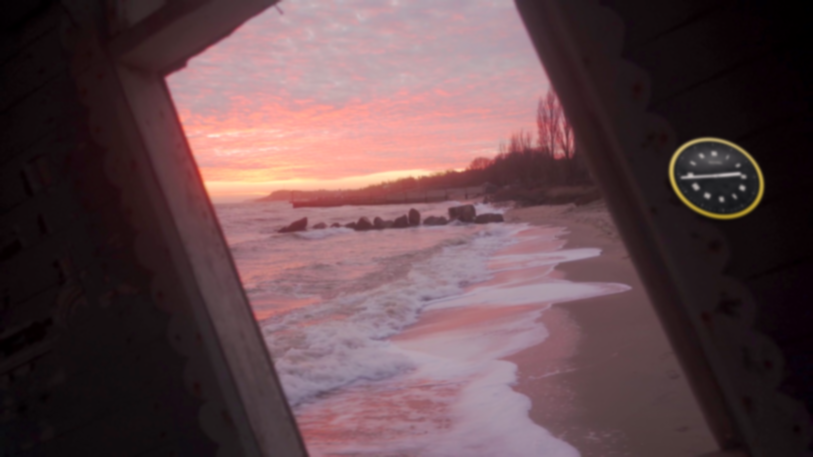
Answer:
2h44
